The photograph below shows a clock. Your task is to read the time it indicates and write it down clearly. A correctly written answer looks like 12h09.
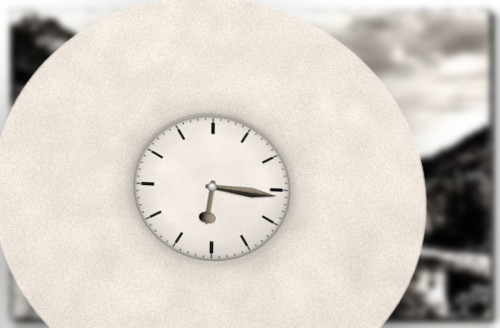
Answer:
6h16
